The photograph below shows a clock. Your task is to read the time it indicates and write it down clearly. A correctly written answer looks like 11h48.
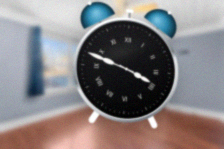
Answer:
3h48
